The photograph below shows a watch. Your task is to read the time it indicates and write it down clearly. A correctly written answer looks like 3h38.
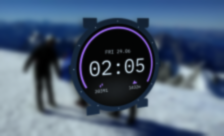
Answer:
2h05
